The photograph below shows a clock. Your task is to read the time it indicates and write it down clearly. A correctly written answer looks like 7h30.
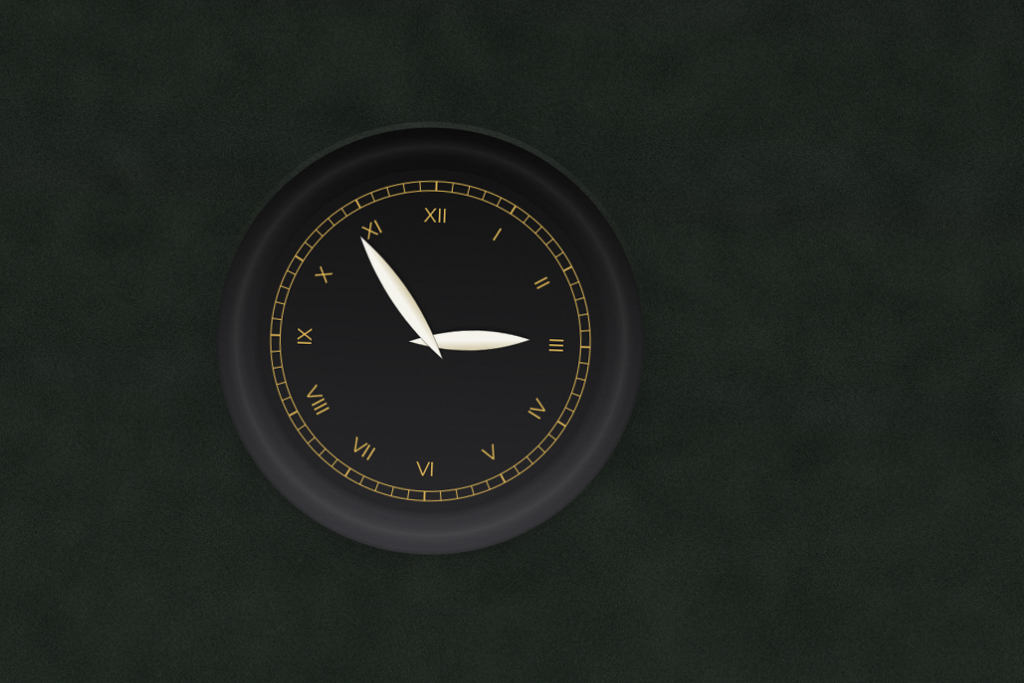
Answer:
2h54
